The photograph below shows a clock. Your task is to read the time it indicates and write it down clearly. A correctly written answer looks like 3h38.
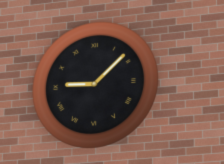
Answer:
9h08
